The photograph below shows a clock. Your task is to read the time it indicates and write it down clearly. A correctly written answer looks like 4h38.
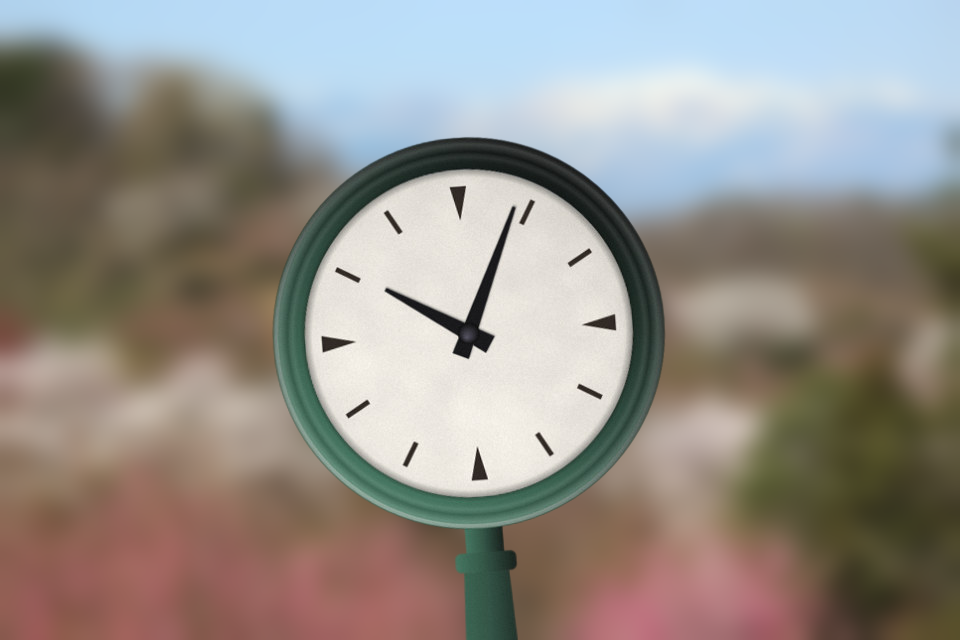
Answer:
10h04
